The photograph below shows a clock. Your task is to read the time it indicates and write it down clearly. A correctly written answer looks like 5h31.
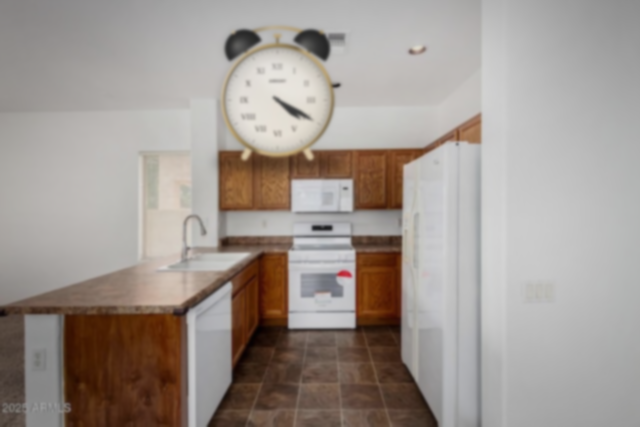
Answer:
4h20
